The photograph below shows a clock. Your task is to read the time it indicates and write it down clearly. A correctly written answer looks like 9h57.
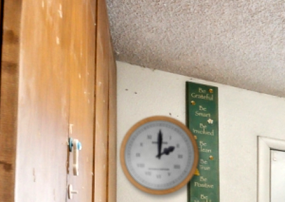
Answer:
2h00
